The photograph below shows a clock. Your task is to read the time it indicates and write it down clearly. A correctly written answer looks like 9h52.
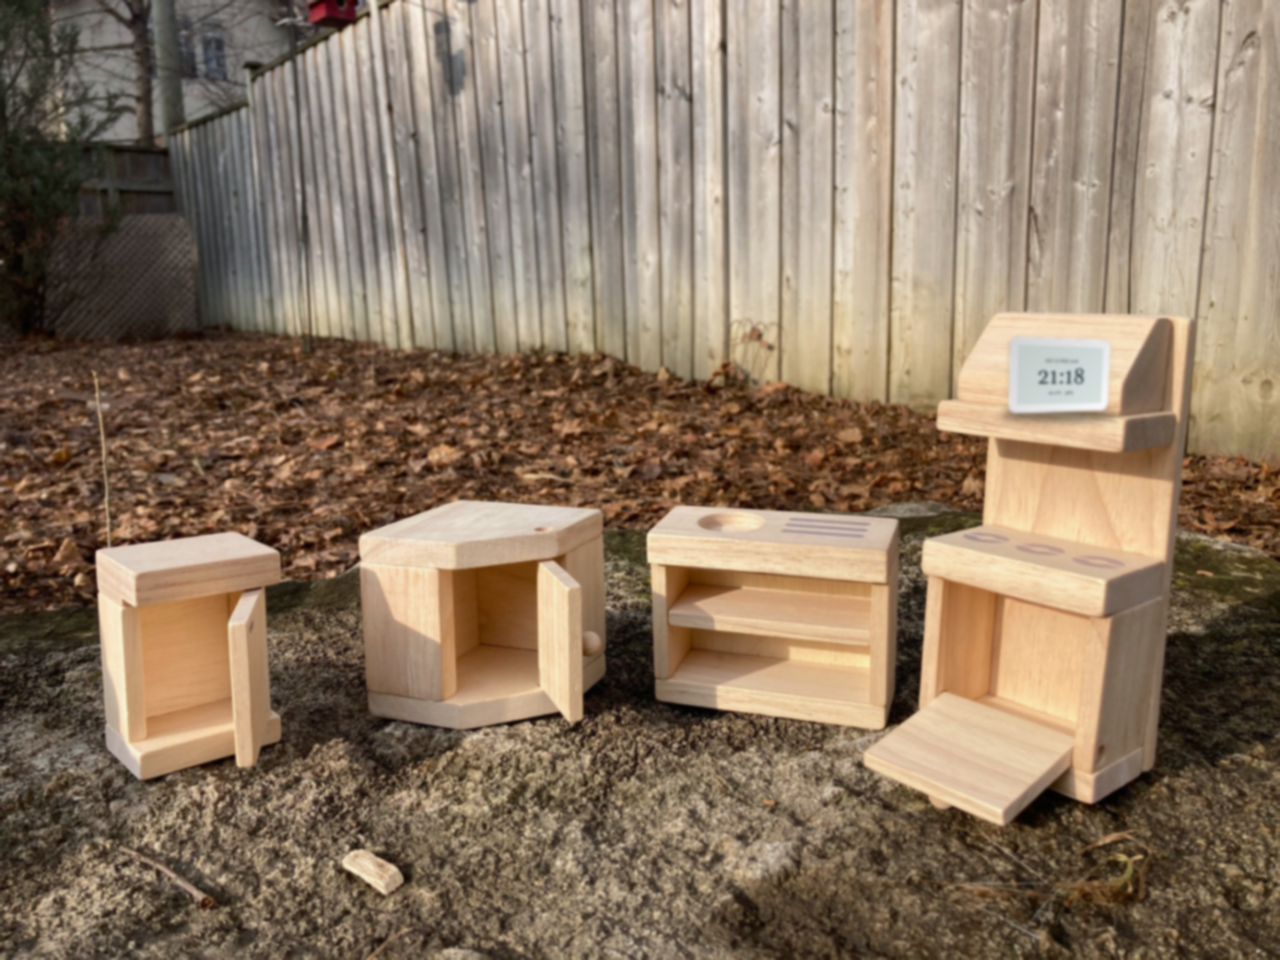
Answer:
21h18
